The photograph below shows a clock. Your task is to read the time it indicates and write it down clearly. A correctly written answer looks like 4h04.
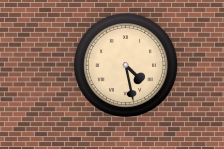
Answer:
4h28
